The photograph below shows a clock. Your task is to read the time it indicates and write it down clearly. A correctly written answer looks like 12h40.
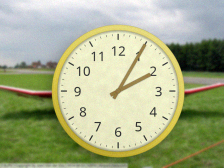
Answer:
2h05
